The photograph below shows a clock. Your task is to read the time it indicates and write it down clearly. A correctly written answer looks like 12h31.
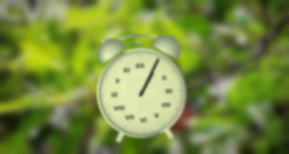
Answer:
1h05
